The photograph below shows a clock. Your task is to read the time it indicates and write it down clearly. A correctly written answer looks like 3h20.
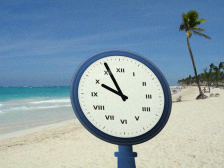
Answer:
9h56
